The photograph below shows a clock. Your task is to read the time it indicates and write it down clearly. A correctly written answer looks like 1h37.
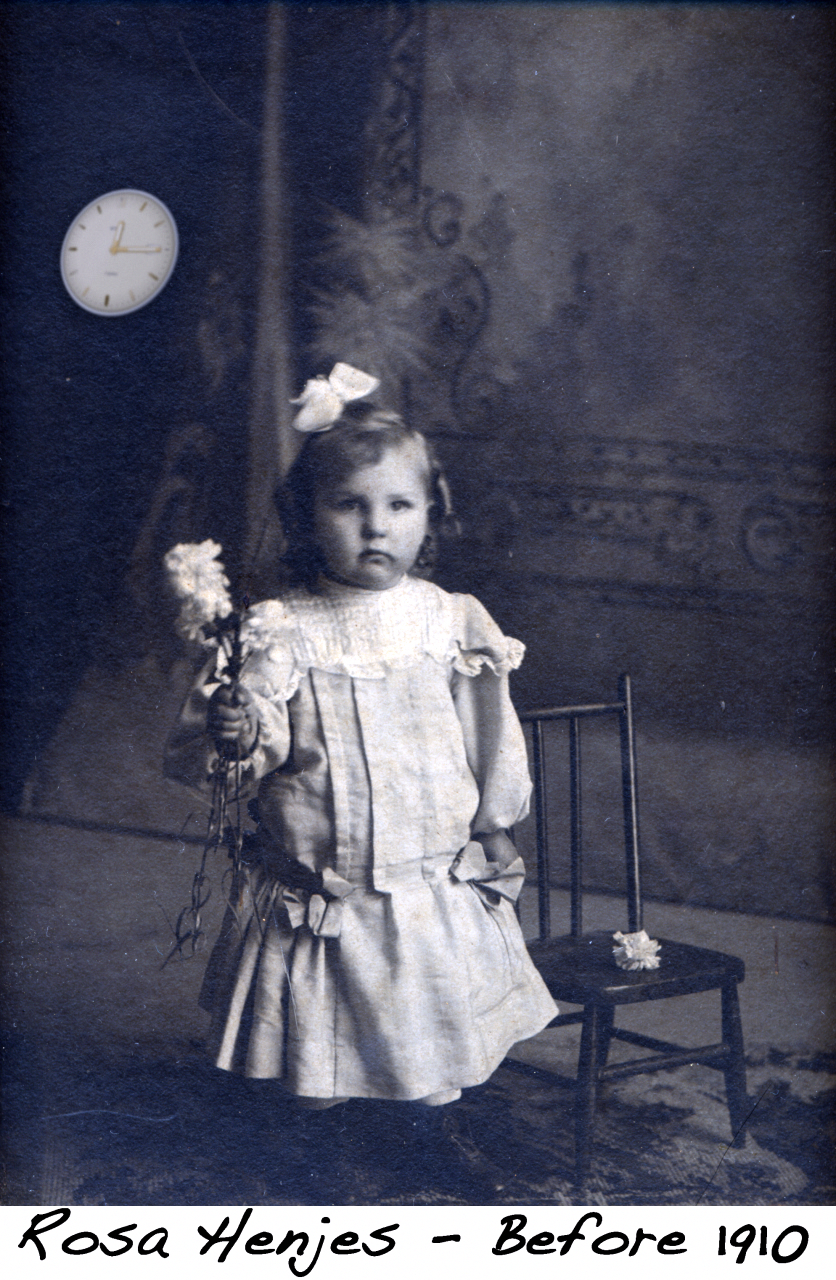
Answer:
12h15
